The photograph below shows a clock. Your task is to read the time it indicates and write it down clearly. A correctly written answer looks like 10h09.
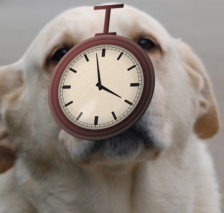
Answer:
3h58
